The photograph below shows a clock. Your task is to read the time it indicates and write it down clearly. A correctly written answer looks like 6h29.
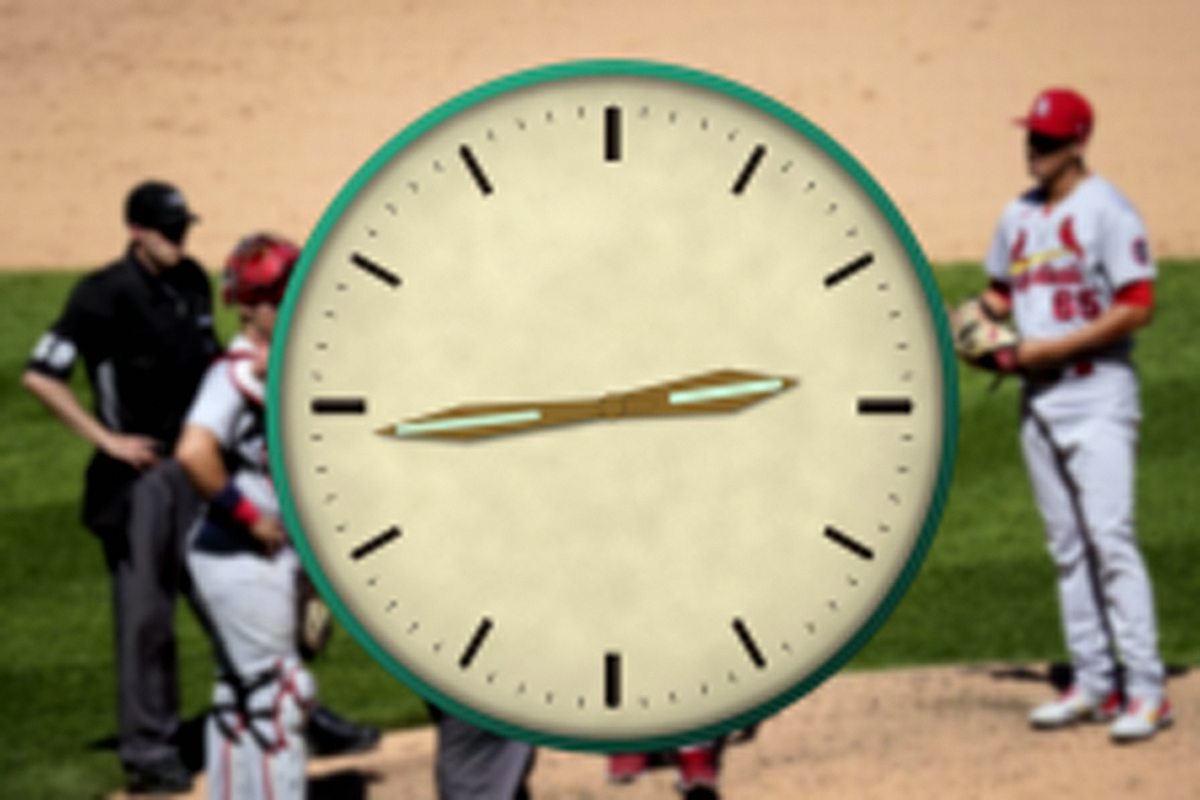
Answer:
2h44
